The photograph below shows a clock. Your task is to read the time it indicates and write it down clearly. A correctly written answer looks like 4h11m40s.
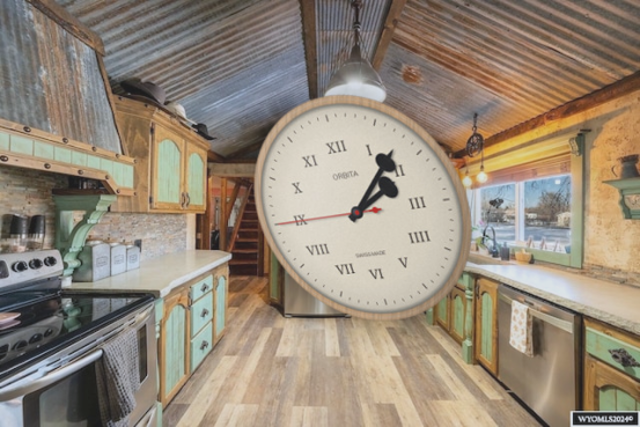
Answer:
2h07m45s
